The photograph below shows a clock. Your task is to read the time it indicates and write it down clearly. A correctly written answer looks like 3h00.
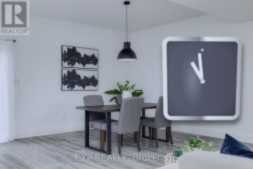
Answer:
10h59
